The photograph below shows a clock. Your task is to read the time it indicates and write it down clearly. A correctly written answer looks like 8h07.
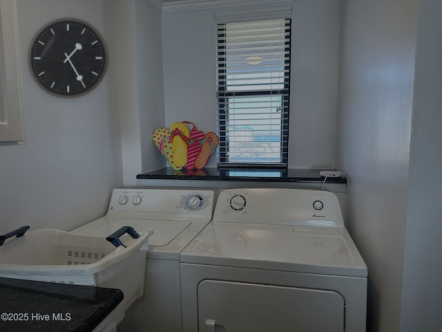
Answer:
1h25
